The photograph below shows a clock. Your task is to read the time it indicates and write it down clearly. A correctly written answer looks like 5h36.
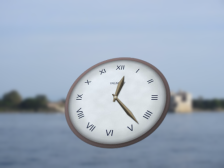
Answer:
12h23
